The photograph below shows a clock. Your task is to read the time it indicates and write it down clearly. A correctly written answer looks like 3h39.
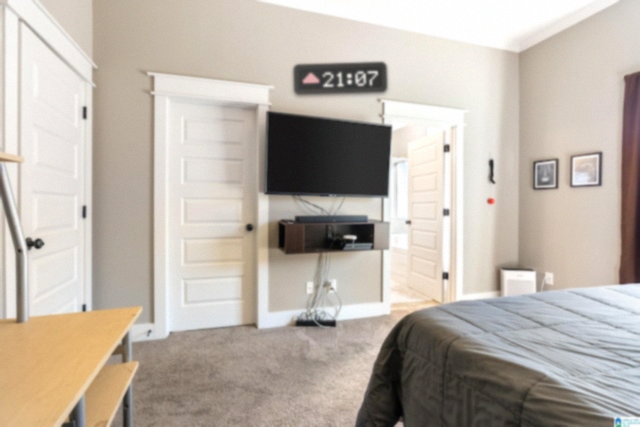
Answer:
21h07
